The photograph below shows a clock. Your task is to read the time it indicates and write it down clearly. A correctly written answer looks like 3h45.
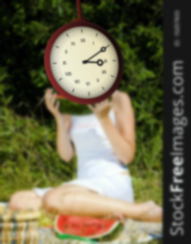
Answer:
3h10
